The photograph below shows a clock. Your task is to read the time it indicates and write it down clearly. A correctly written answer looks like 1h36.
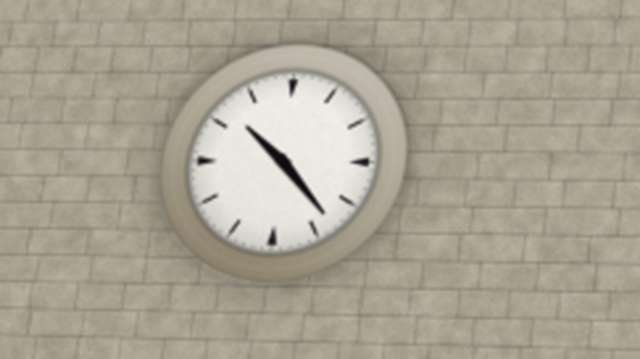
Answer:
10h23
